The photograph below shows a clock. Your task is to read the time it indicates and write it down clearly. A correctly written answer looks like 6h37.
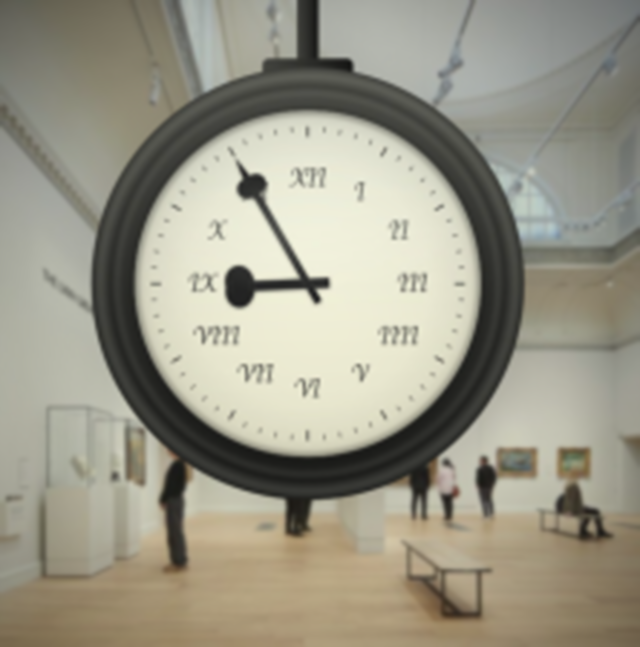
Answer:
8h55
